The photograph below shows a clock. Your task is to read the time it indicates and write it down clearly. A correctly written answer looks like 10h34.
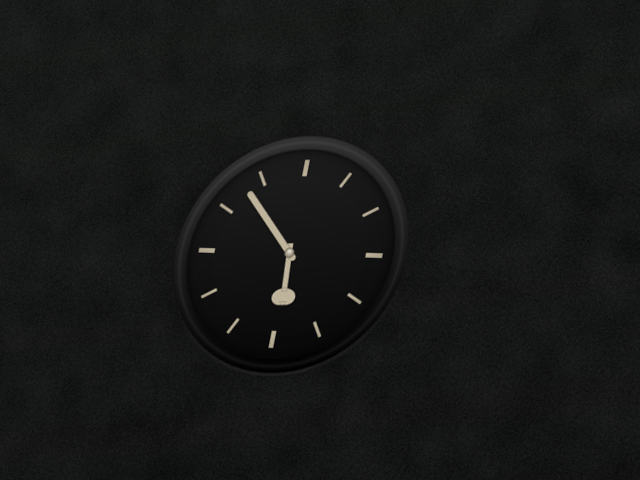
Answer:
5h53
